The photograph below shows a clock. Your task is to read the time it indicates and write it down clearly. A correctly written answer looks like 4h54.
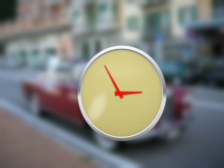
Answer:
2h55
